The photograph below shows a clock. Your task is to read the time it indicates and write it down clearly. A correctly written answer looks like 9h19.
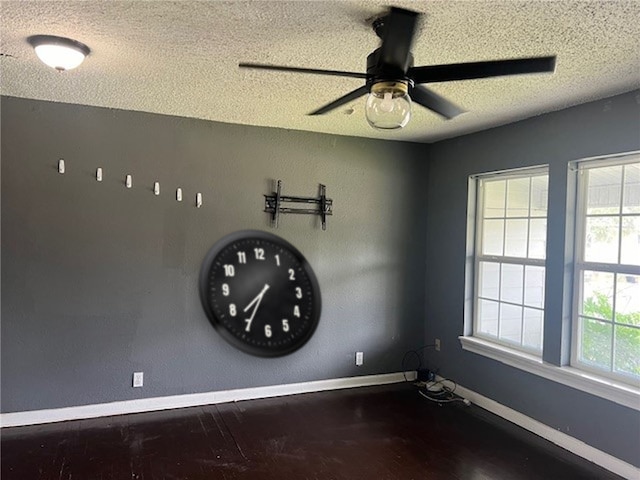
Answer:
7h35
